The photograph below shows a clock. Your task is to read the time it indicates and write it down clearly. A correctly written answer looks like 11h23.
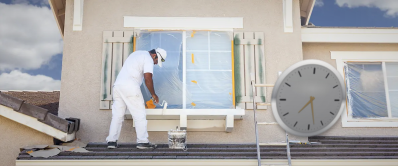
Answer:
7h28
